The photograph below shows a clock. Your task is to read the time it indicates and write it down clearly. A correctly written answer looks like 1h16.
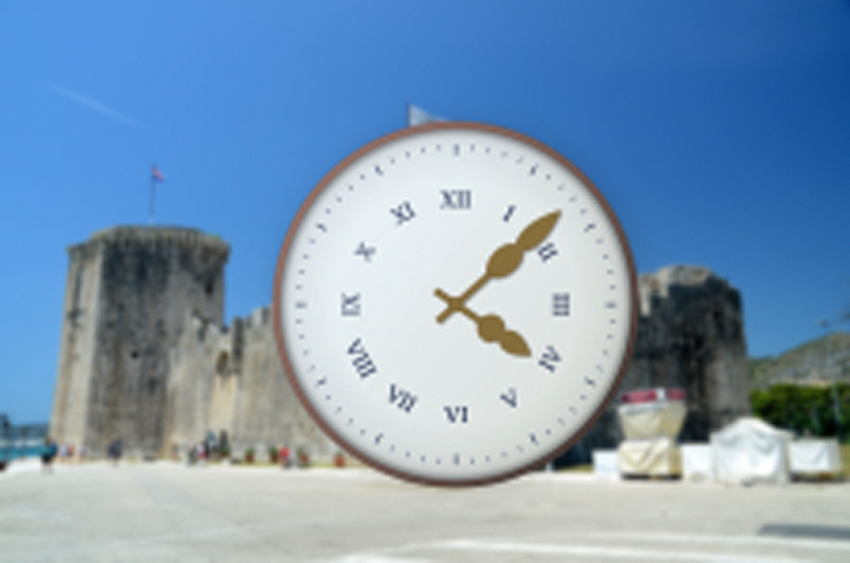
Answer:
4h08
